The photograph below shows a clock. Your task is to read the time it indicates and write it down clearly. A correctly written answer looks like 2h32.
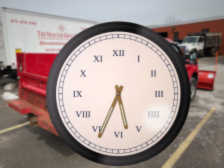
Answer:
5h34
